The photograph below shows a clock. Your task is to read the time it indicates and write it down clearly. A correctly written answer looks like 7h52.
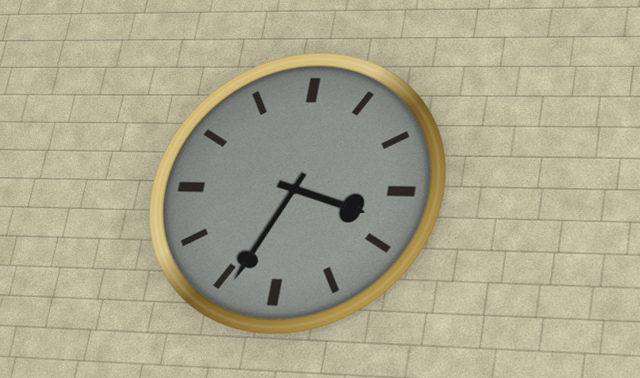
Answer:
3h34
